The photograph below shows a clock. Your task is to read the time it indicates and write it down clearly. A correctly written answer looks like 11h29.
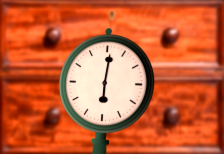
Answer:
6h01
